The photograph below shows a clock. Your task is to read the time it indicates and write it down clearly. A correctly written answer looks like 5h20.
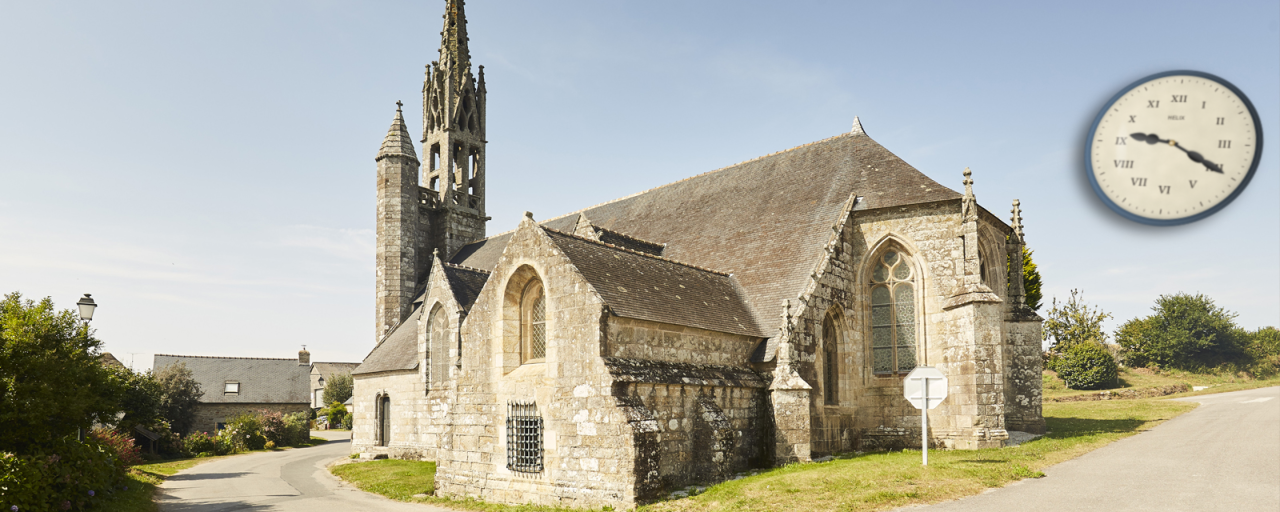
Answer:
9h20
